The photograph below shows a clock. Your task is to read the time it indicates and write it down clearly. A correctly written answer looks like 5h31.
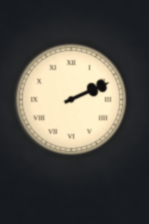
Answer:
2h11
